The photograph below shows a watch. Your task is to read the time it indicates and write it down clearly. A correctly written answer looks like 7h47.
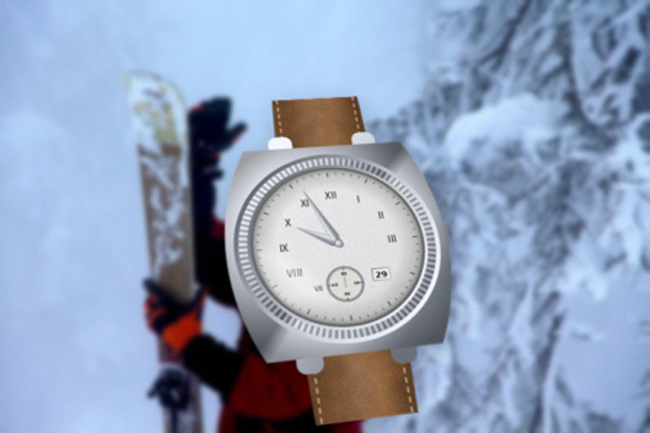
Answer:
9h56
